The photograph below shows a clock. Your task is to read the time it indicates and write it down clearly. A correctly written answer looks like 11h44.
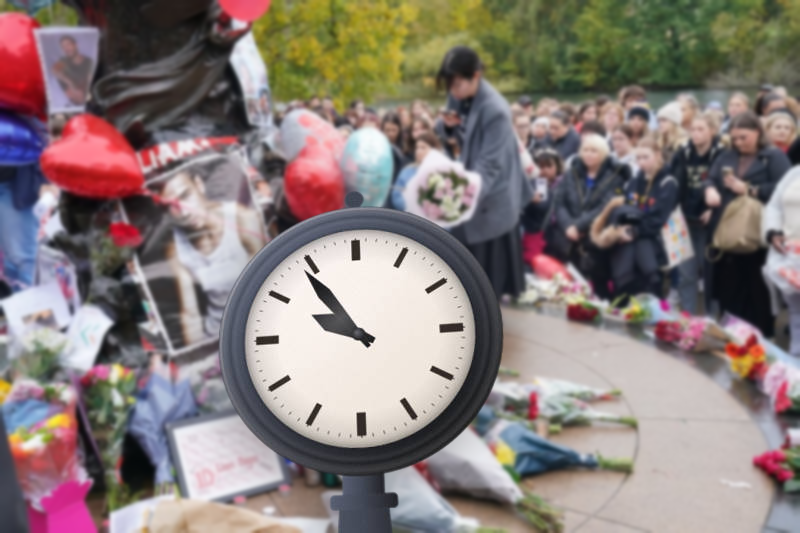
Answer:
9h54
